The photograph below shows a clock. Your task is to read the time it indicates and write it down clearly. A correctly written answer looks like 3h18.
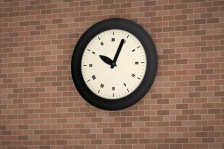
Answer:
10h04
